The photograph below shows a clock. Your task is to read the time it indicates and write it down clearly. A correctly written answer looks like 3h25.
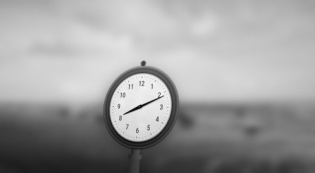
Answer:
8h11
